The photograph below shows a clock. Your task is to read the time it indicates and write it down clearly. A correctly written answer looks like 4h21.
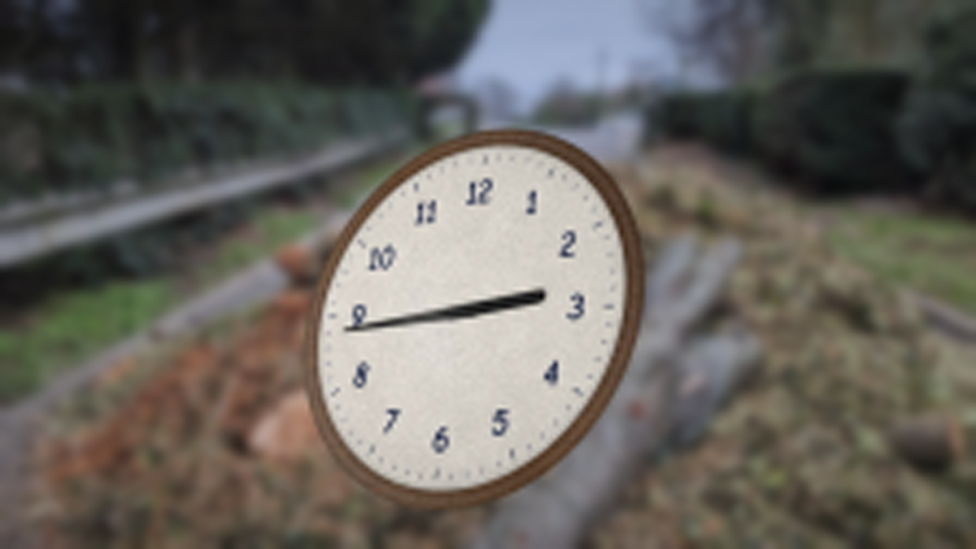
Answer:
2h44
